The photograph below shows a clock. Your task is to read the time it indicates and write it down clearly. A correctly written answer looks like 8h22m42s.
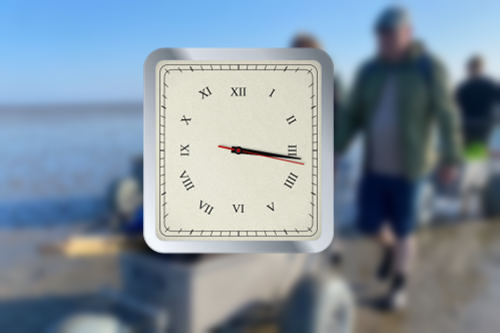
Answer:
3h16m17s
